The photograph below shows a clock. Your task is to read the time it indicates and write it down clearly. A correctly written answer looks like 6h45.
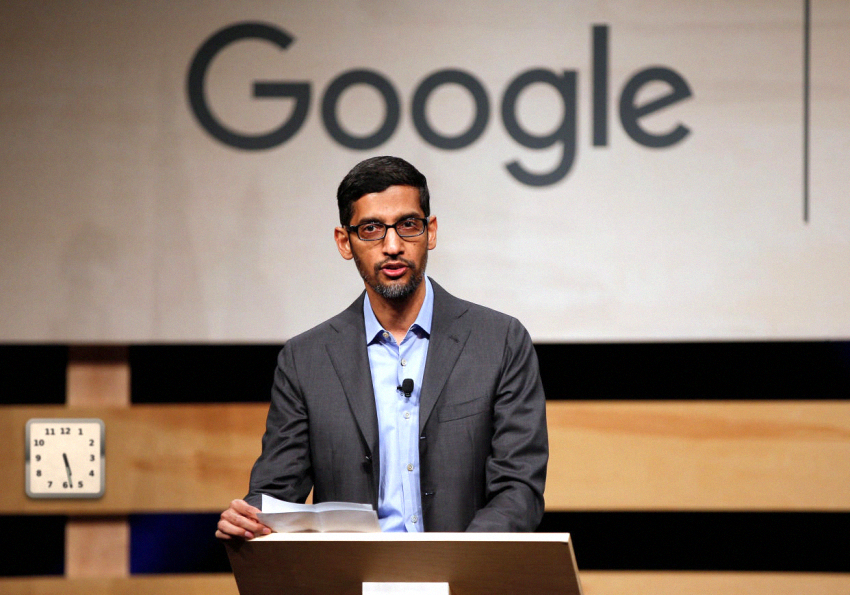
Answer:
5h28
